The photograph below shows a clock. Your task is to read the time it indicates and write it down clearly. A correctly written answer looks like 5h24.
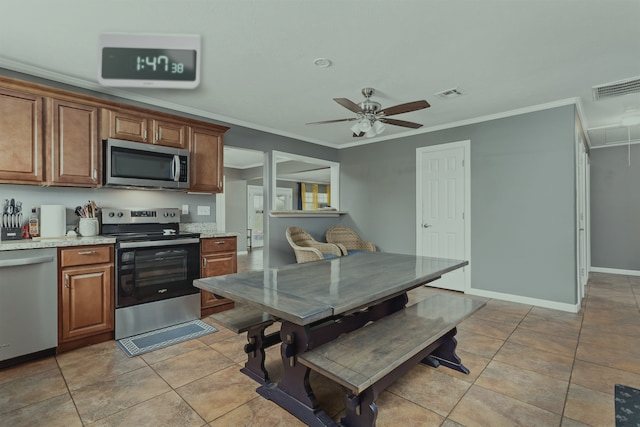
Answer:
1h47
